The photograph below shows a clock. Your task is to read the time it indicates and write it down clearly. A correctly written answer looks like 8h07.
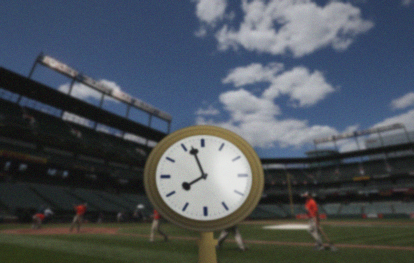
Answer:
7h57
